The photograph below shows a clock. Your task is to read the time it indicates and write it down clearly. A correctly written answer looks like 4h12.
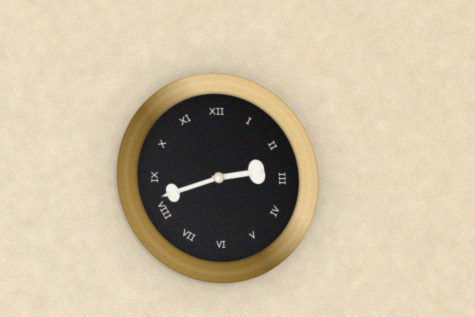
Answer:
2h42
